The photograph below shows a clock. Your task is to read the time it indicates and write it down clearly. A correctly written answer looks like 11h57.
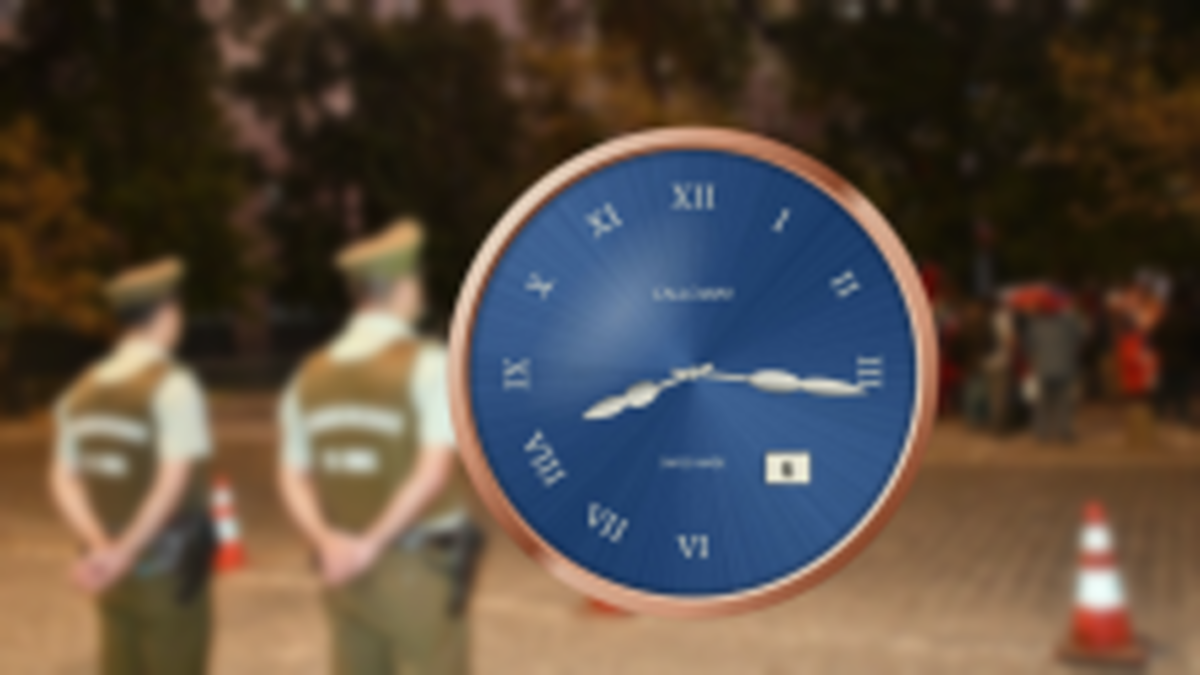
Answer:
8h16
